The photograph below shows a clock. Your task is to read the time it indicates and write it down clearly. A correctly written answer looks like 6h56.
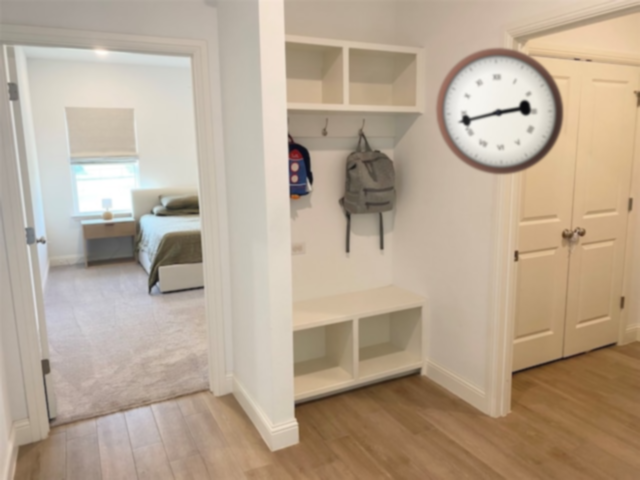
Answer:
2h43
